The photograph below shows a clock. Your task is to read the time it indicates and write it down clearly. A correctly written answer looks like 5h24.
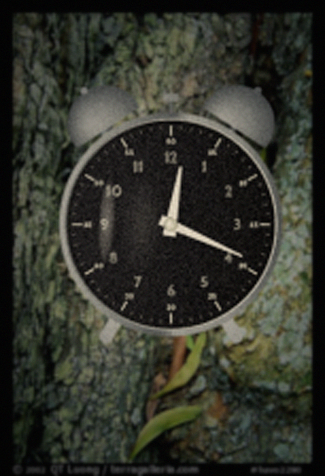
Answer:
12h19
